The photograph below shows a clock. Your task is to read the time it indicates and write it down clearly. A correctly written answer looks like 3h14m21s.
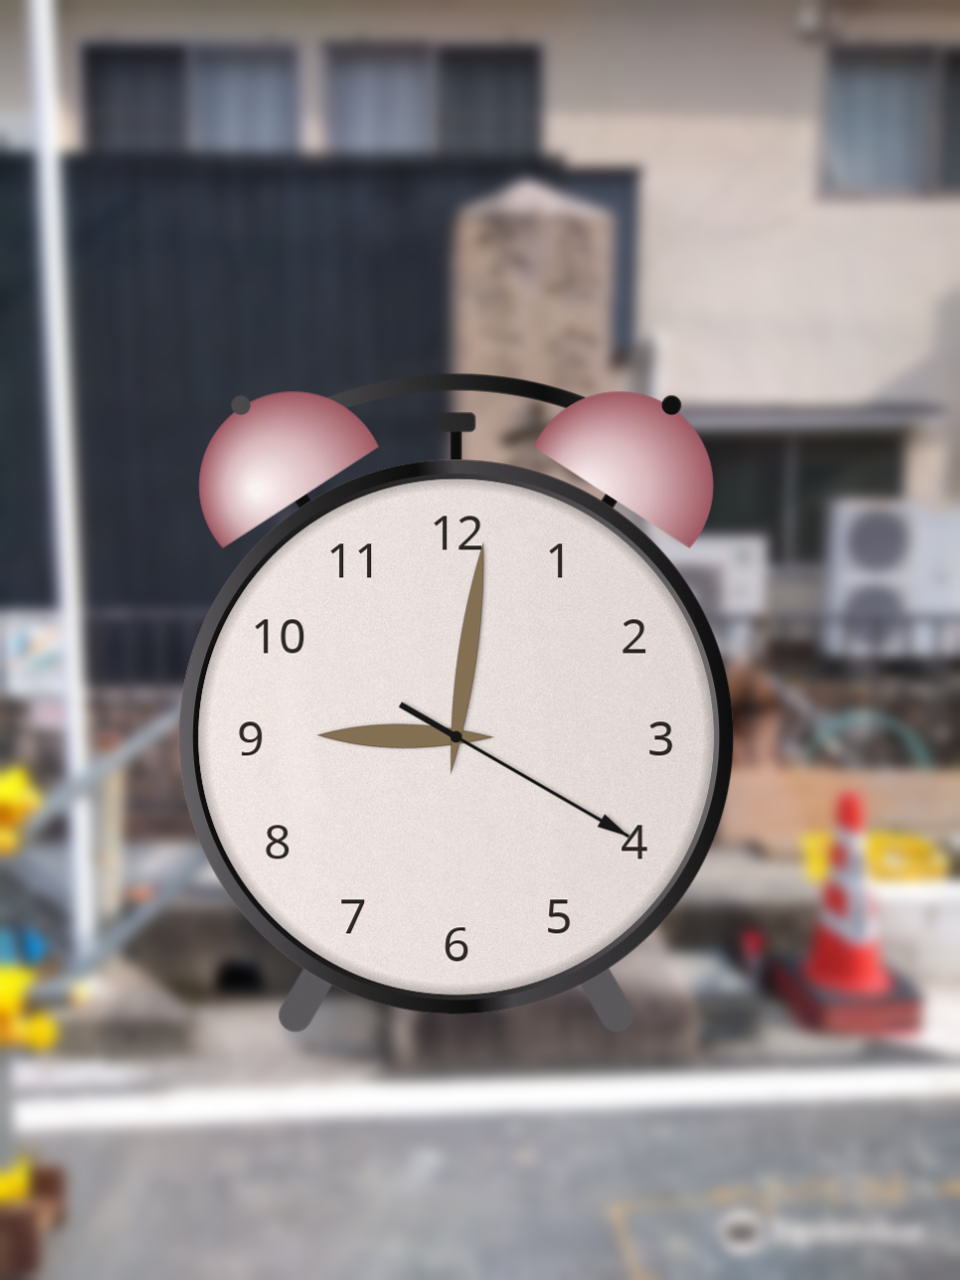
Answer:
9h01m20s
